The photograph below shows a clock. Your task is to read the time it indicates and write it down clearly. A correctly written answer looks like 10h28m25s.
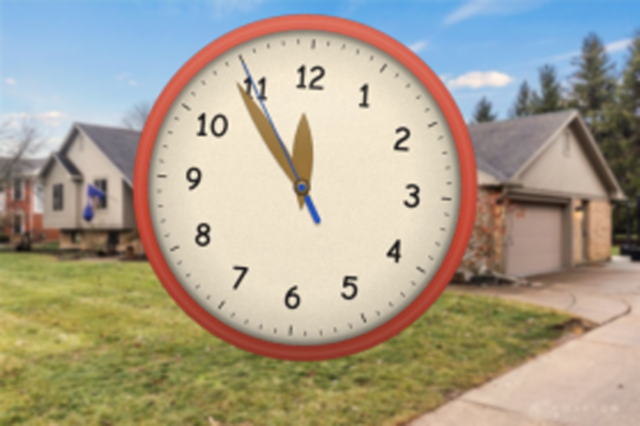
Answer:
11h53m55s
